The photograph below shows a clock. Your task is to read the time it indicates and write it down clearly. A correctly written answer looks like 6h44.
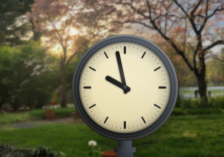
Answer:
9h58
